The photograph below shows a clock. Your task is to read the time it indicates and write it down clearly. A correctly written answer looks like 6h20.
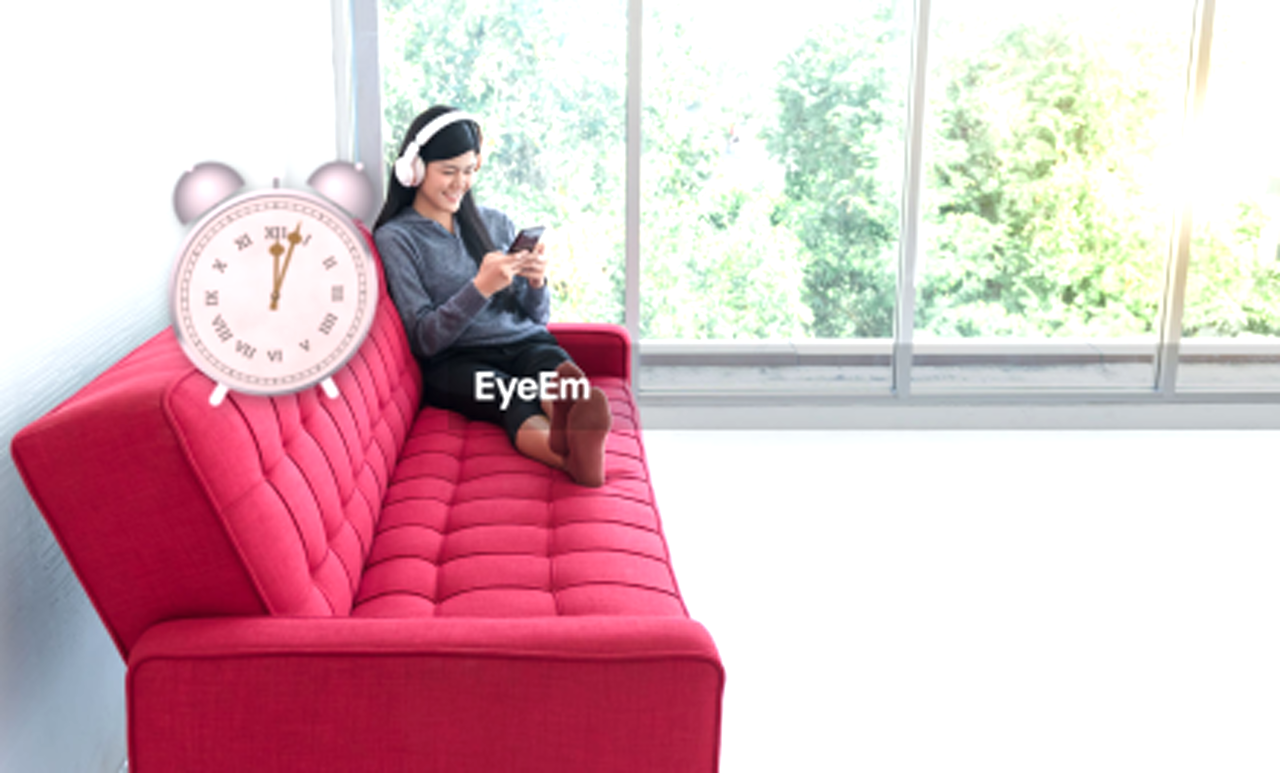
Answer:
12h03
